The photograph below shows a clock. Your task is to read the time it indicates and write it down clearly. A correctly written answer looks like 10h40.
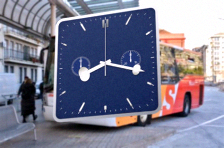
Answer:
8h18
